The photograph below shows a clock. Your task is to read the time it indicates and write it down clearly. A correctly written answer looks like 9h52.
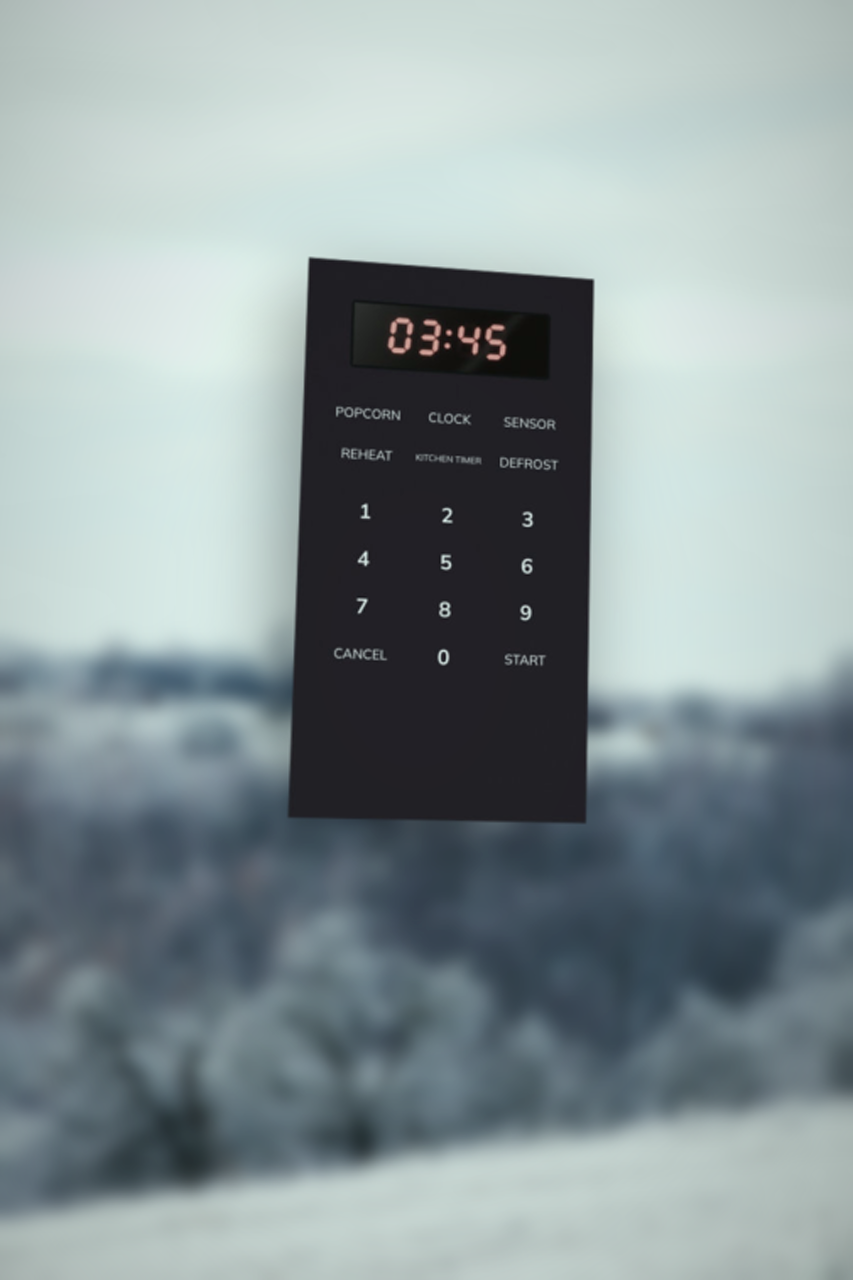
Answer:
3h45
